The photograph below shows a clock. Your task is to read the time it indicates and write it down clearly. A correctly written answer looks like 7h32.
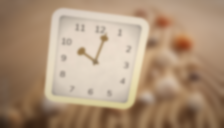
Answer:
10h02
